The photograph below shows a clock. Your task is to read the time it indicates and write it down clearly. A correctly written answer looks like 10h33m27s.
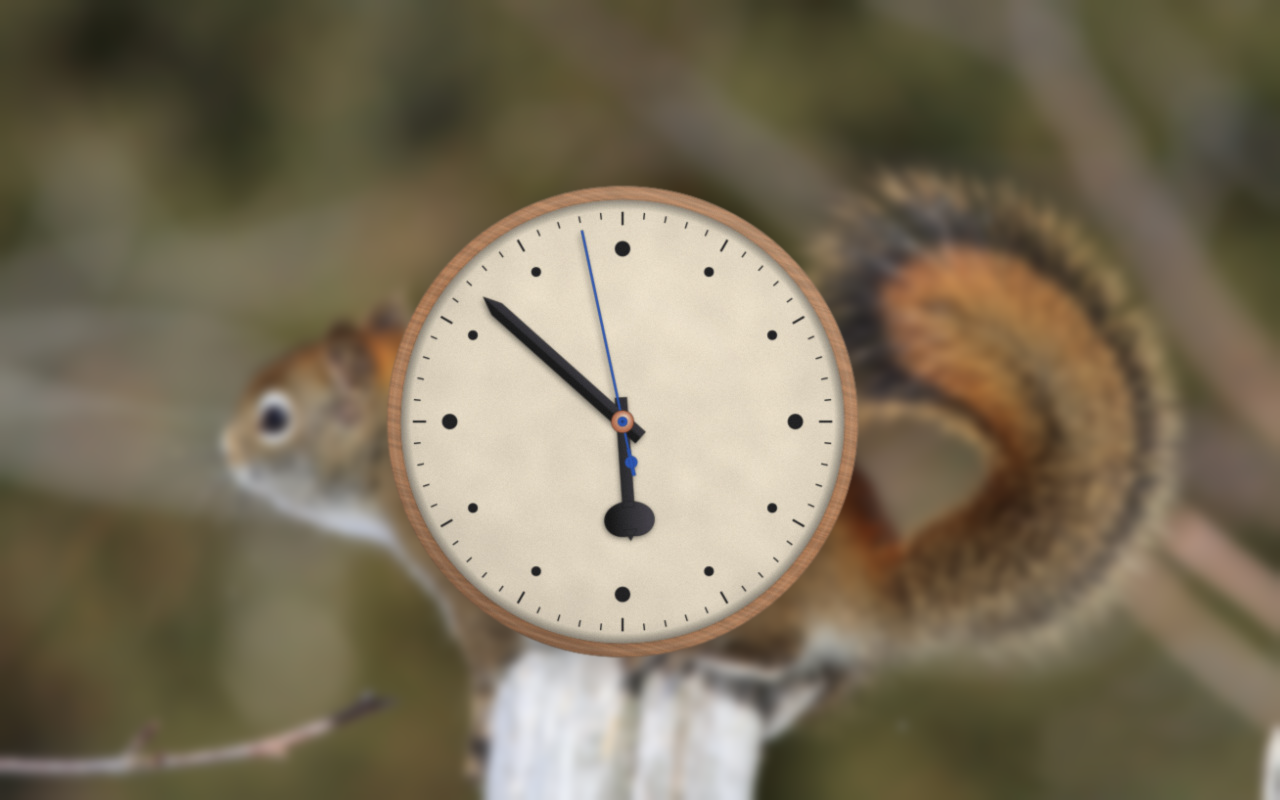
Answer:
5h51m58s
